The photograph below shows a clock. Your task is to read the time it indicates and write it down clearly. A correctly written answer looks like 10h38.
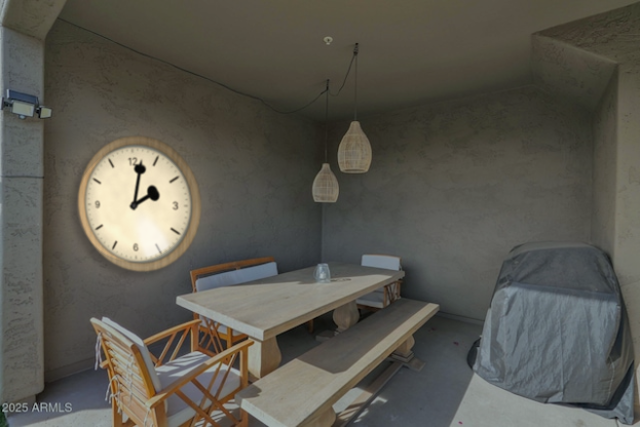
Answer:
2h02
